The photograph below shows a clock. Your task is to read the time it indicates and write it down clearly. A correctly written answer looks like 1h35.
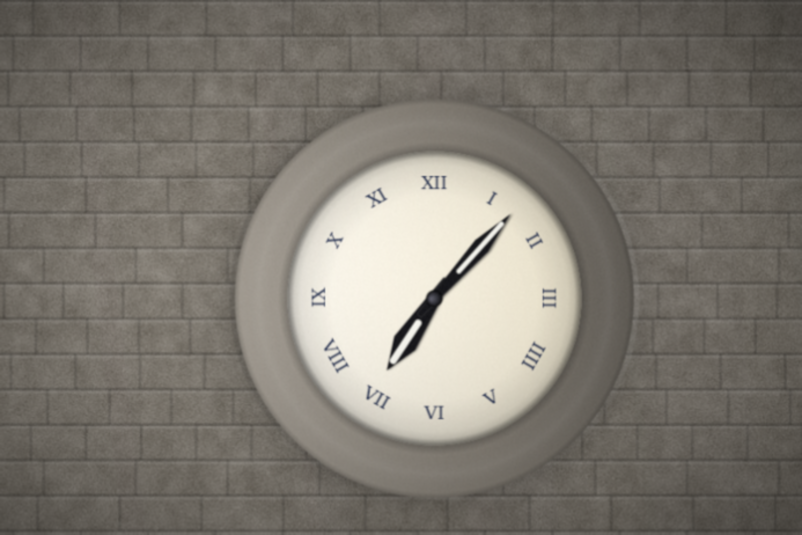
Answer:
7h07
